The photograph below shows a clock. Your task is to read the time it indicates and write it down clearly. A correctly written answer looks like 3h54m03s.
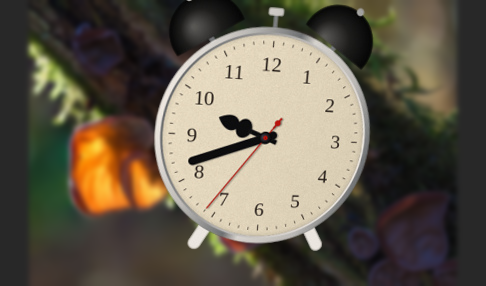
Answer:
9h41m36s
